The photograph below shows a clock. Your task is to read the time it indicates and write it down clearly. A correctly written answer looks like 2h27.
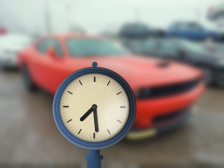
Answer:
7h29
